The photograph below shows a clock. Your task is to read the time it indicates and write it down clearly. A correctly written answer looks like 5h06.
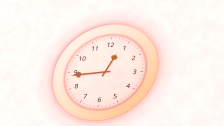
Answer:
12h44
